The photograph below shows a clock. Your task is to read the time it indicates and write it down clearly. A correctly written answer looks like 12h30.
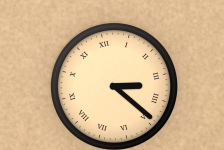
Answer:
3h24
